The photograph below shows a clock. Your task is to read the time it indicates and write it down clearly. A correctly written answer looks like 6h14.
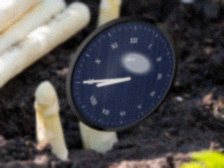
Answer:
8h45
